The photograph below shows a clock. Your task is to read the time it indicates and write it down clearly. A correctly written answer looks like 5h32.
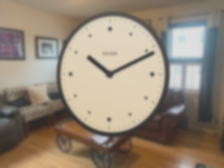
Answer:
10h11
